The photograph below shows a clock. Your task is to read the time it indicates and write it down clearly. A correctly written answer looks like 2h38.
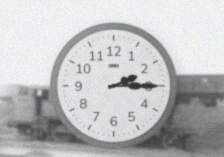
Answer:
2h15
